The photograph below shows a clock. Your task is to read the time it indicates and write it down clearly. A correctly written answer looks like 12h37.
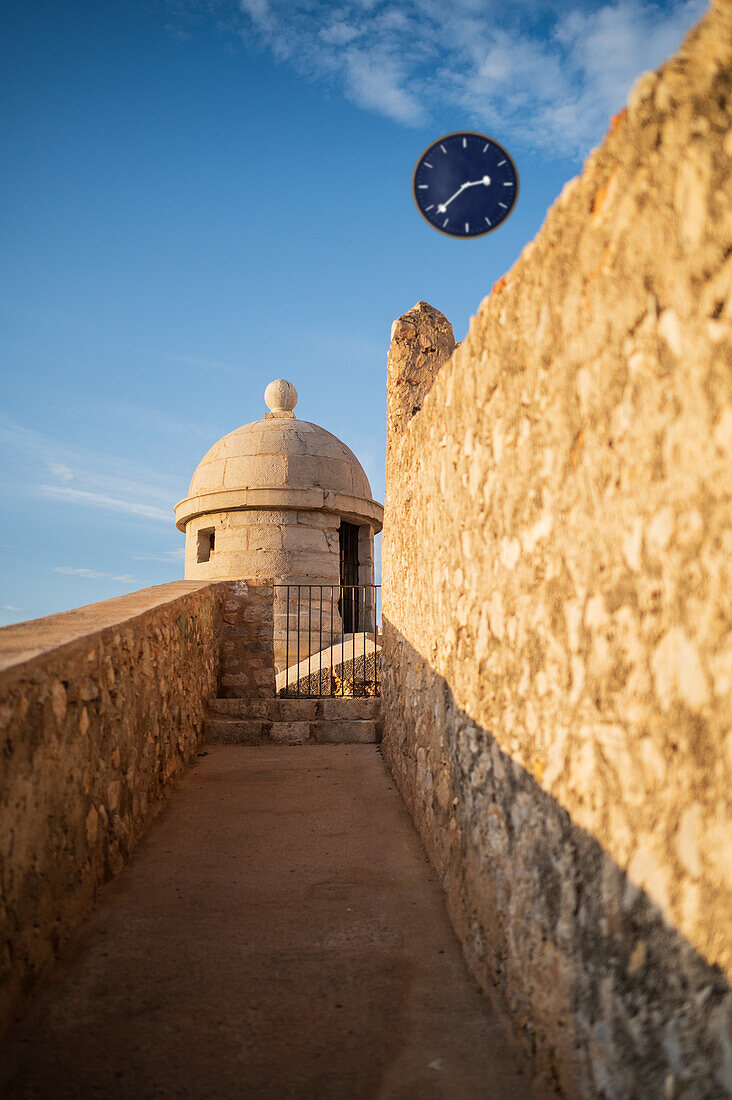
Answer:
2h38
